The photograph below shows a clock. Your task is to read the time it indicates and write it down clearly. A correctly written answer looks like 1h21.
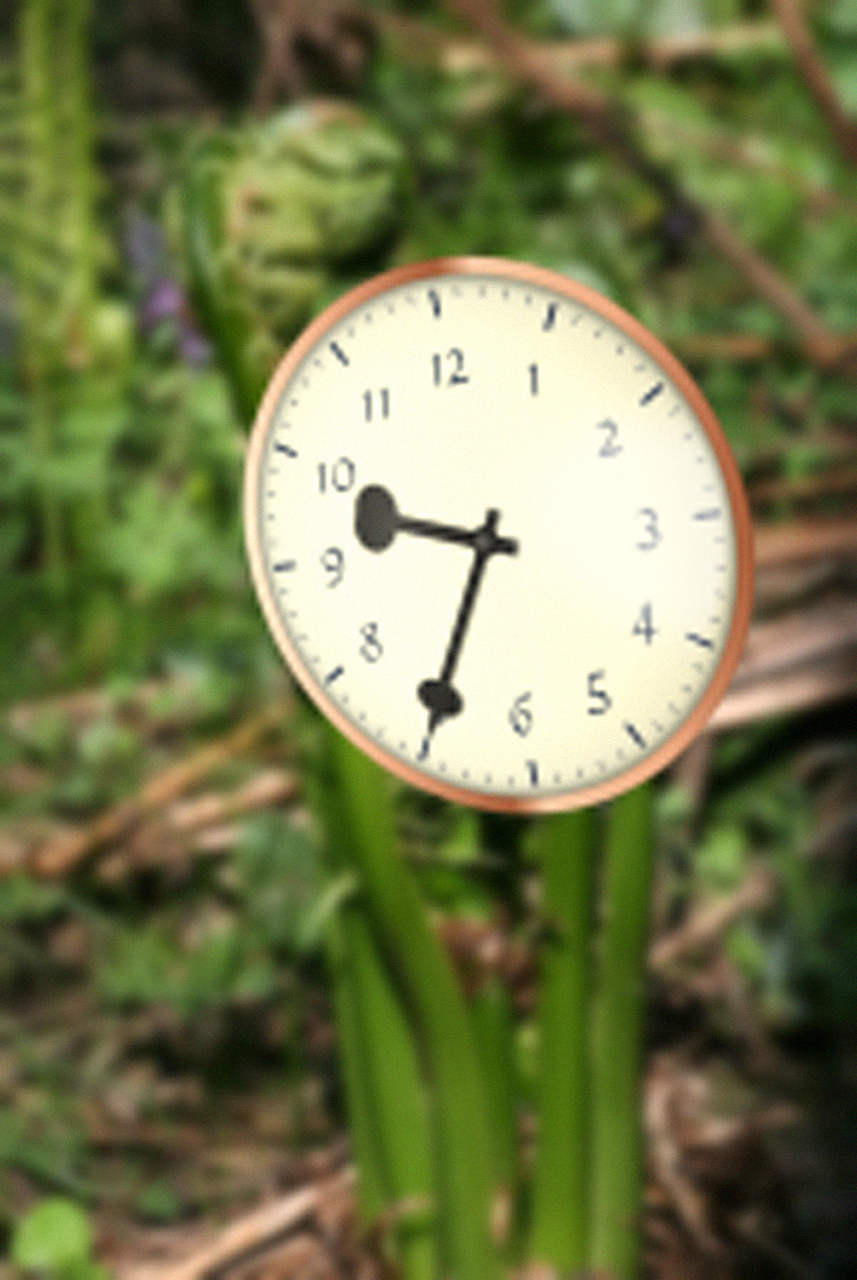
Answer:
9h35
